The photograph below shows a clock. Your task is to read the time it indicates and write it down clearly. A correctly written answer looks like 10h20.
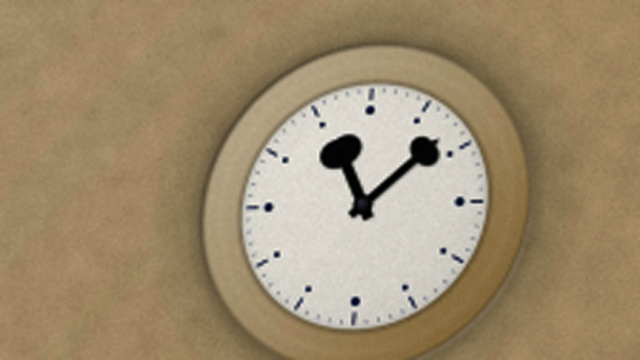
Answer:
11h08
